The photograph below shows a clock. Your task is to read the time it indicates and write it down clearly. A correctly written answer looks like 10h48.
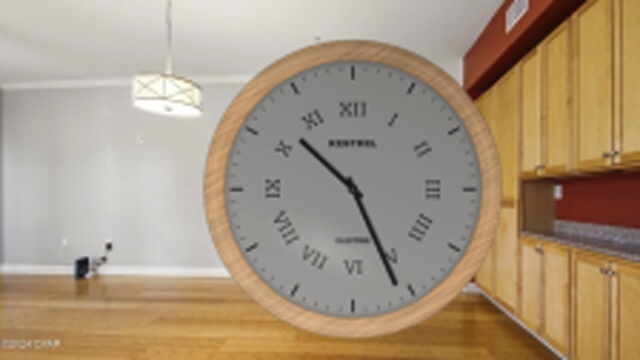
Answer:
10h26
